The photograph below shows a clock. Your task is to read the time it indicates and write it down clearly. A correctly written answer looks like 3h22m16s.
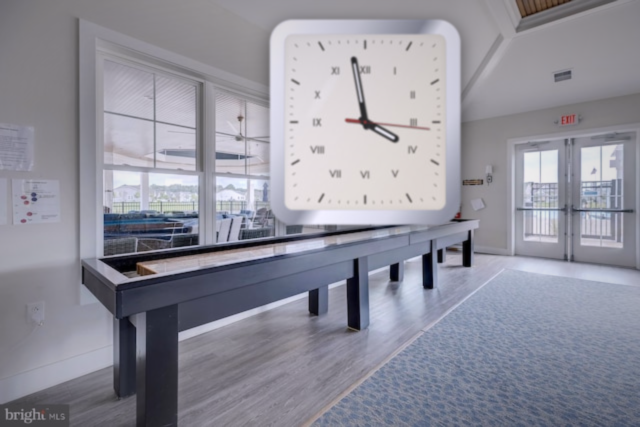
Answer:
3h58m16s
